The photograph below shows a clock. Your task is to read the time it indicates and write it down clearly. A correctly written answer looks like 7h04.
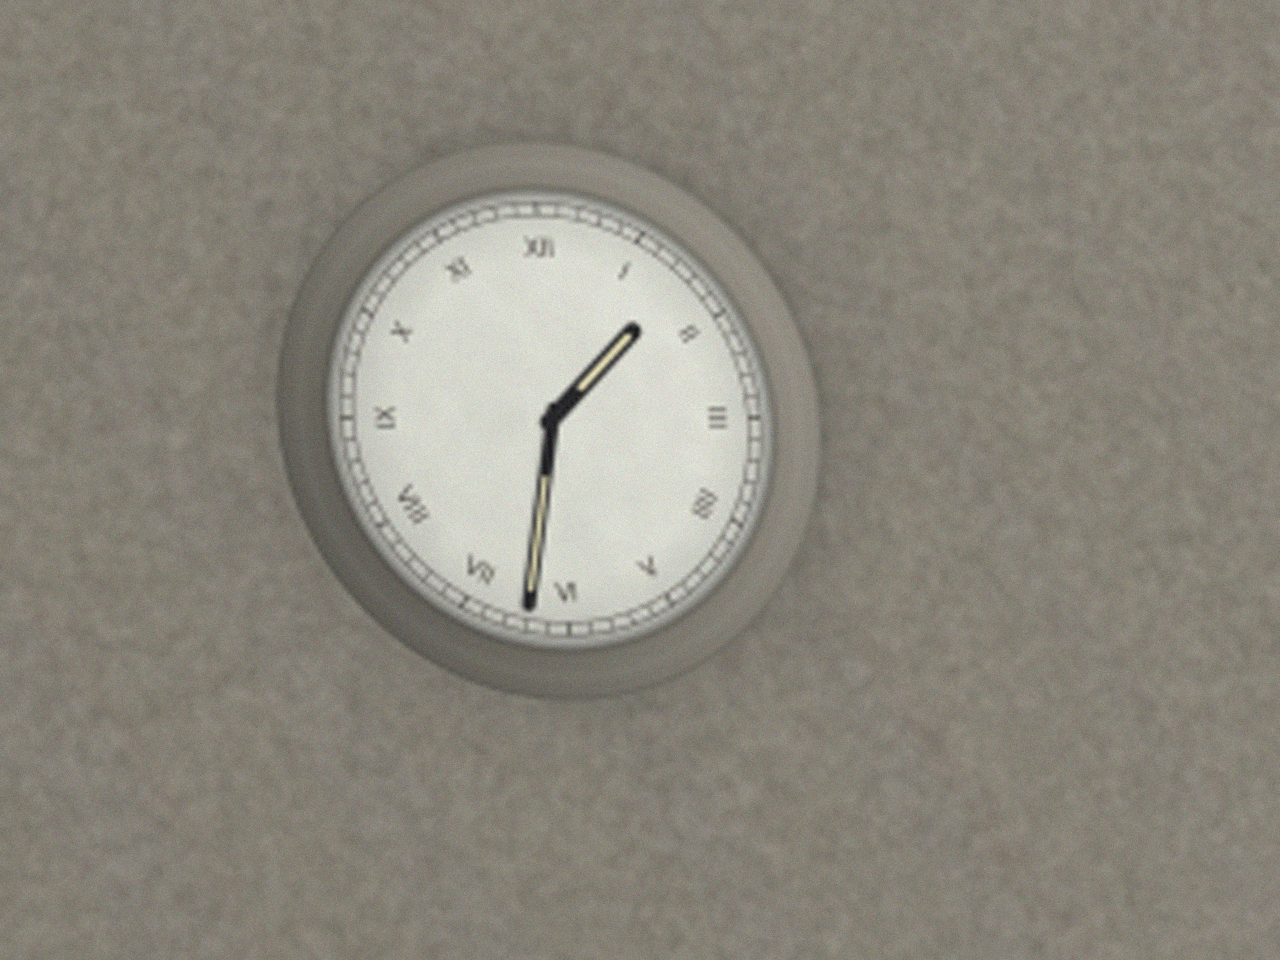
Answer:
1h32
